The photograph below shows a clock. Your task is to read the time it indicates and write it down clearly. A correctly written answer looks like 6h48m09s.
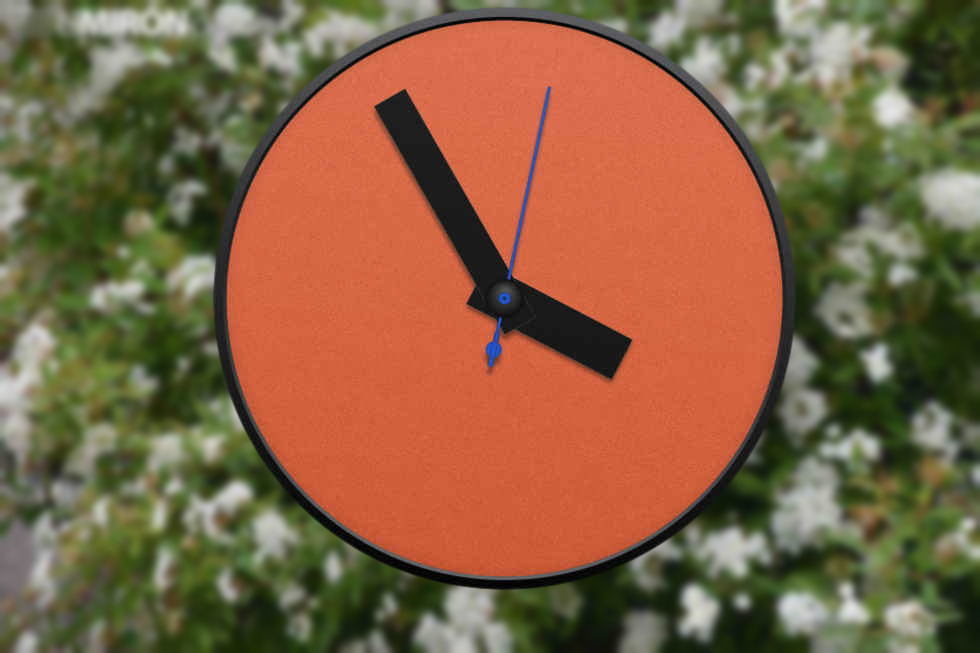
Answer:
3h55m02s
